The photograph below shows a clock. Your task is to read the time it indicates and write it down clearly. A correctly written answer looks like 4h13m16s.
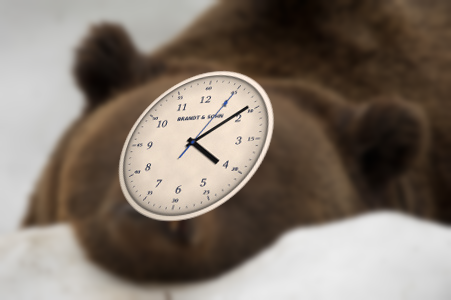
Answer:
4h09m05s
